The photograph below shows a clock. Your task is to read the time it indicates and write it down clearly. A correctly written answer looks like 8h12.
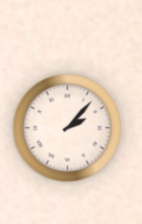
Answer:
2h07
